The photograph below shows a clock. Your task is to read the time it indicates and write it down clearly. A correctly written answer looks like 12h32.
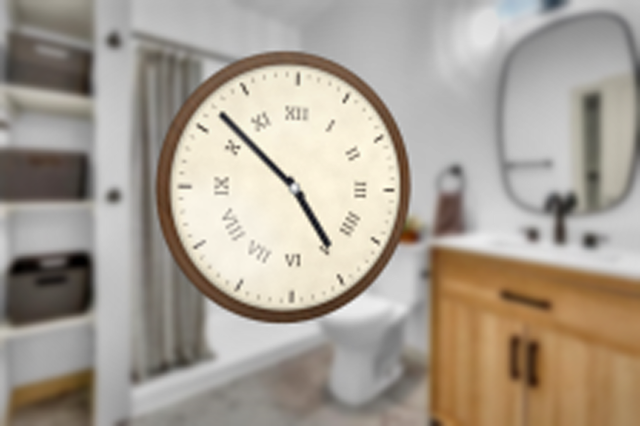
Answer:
4h52
